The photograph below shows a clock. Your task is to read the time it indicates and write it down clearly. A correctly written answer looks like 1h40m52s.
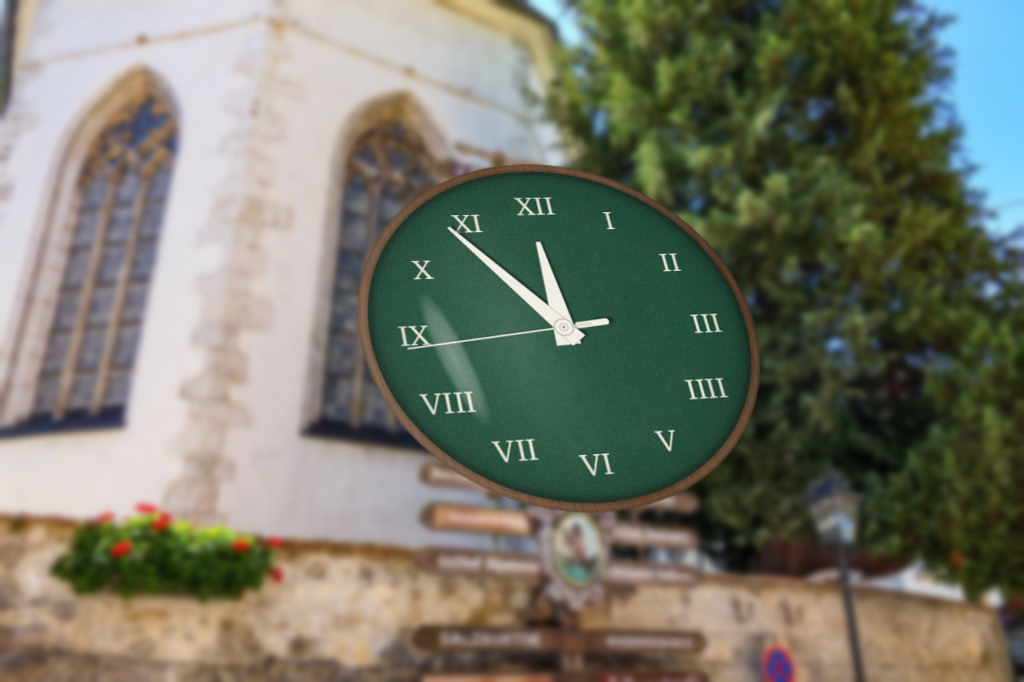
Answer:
11h53m44s
